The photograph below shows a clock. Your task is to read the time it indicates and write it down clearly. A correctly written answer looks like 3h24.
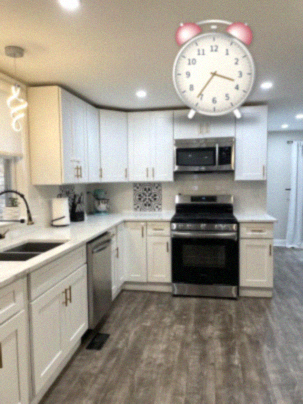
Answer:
3h36
